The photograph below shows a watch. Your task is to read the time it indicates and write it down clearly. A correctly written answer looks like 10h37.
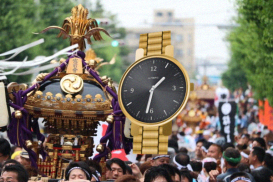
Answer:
1h32
